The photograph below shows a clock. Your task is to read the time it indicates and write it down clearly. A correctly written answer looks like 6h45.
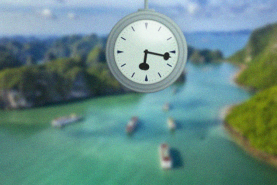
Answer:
6h17
